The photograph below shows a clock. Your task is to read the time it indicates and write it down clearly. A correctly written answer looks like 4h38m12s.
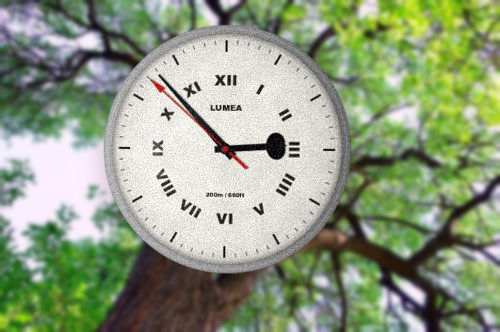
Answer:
2h52m52s
